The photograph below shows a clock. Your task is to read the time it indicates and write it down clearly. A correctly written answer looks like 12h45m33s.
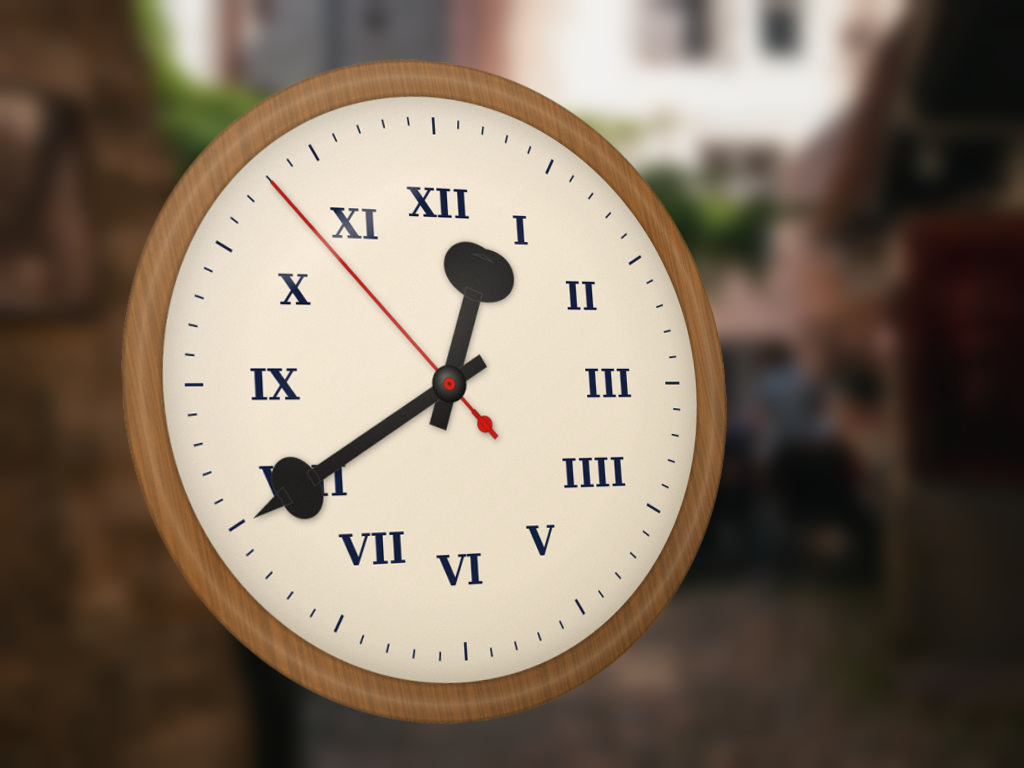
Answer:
12h39m53s
